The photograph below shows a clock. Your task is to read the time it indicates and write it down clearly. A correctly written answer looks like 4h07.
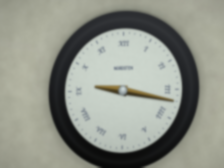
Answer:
9h17
